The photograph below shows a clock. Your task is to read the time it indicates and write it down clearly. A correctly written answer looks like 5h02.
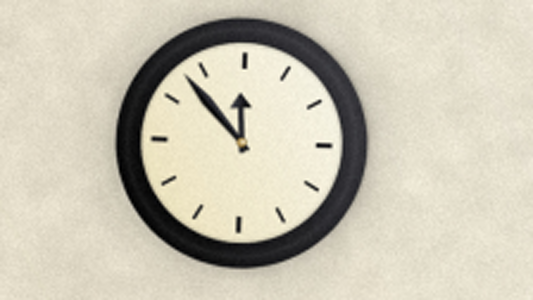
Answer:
11h53
